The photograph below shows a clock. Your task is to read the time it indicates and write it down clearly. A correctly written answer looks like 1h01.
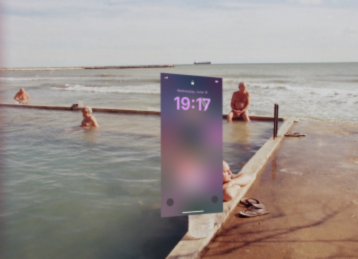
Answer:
19h17
